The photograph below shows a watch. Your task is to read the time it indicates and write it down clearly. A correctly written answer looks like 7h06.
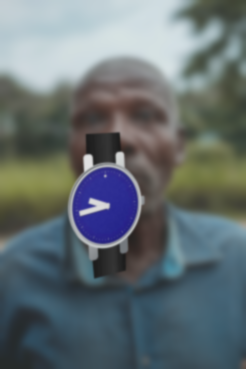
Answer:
9h44
